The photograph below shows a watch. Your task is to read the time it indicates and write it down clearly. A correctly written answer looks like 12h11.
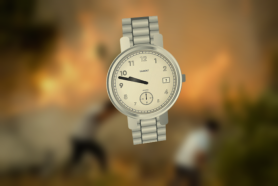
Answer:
9h48
